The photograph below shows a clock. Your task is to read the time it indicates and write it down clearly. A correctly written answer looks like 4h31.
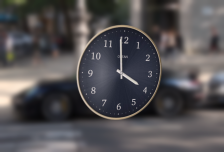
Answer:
3h59
